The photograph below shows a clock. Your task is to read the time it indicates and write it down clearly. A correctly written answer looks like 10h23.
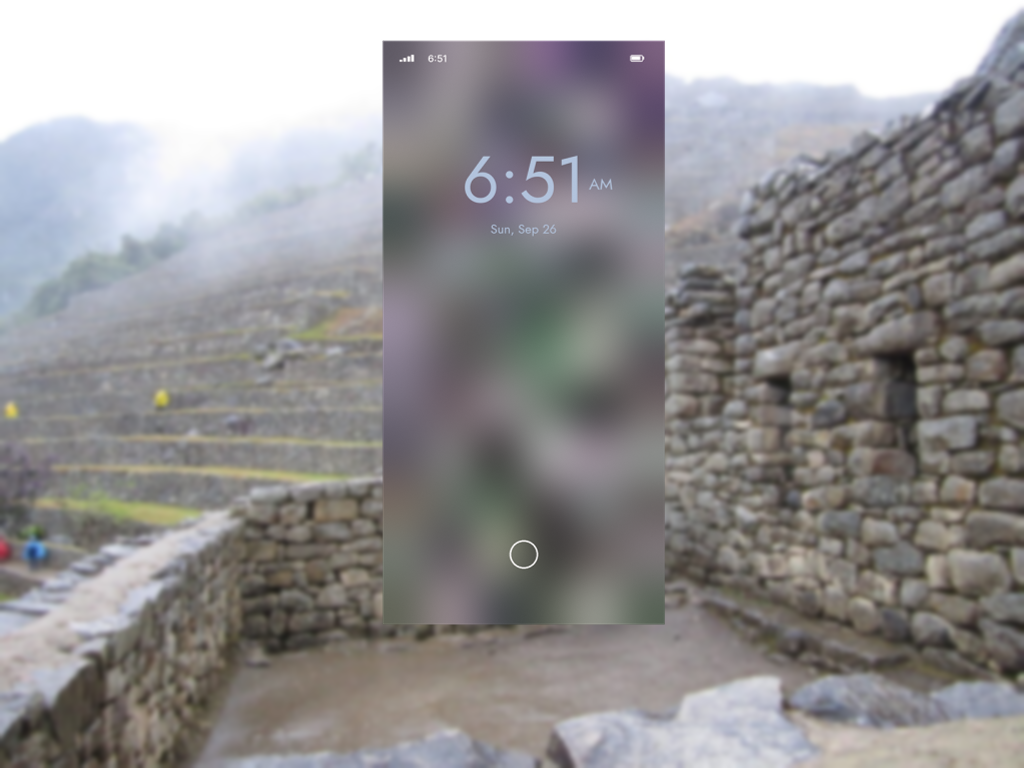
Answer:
6h51
